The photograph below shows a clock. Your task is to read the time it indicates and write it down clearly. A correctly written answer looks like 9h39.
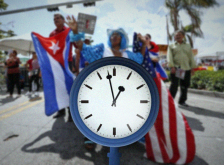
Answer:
12h58
